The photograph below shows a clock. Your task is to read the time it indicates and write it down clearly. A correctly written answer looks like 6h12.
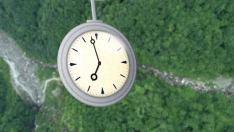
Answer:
6h58
